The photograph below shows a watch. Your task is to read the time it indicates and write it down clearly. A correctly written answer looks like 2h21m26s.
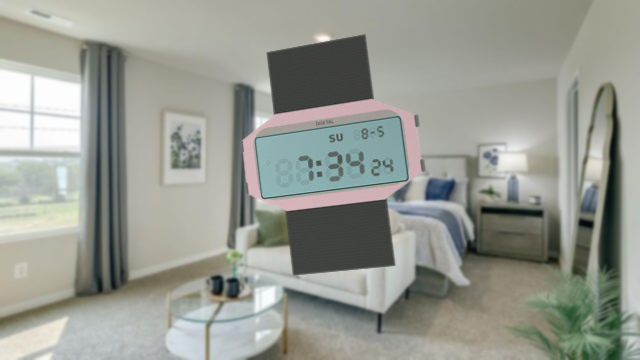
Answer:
7h34m24s
